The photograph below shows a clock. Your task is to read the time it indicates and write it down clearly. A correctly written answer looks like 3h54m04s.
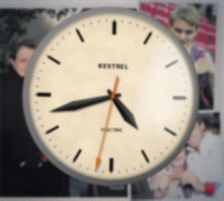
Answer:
4h42m32s
